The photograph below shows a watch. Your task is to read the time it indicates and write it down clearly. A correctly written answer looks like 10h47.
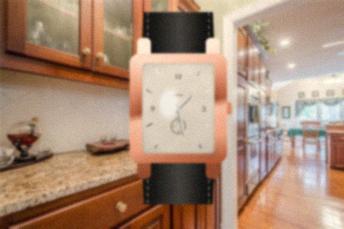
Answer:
1h28
